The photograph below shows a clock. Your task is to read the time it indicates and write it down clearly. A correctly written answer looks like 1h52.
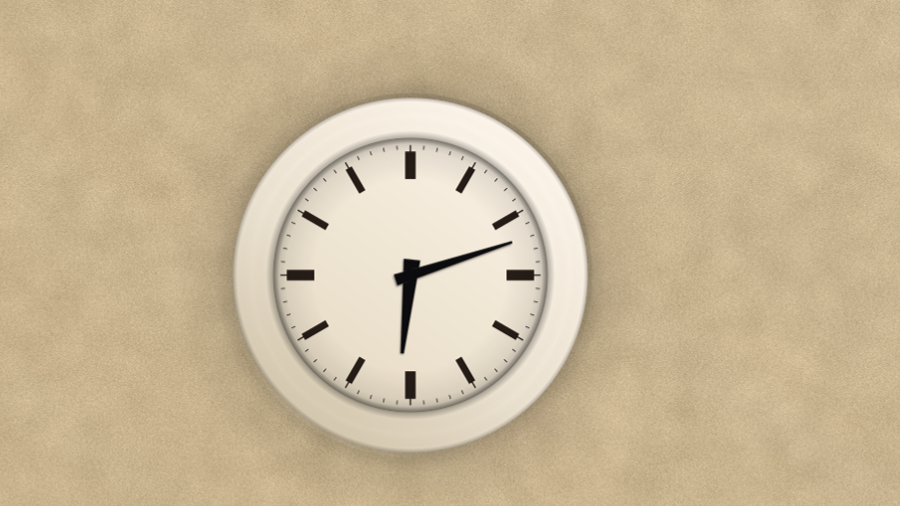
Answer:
6h12
